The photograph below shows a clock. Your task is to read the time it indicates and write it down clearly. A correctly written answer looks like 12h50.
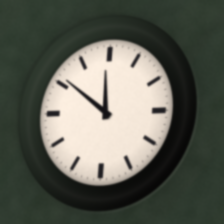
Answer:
11h51
